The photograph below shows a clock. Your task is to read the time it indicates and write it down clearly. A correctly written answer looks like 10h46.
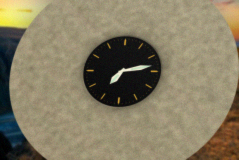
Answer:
7h13
